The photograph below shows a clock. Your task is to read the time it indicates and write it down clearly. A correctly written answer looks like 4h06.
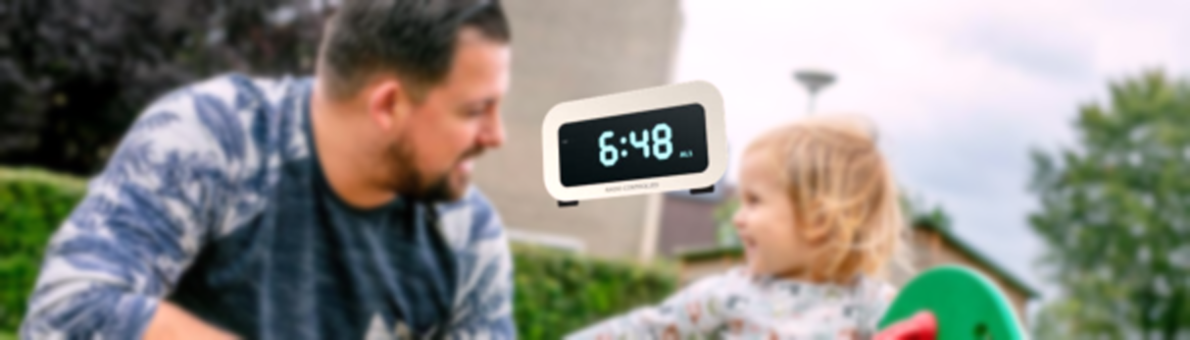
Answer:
6h48
